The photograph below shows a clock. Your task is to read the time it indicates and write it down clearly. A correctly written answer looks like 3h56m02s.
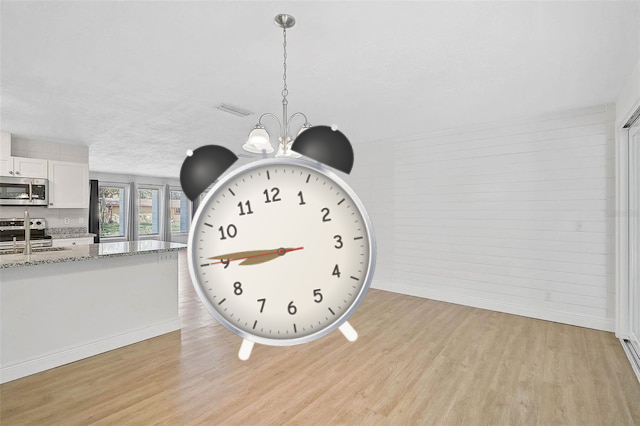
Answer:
8h45m45s
